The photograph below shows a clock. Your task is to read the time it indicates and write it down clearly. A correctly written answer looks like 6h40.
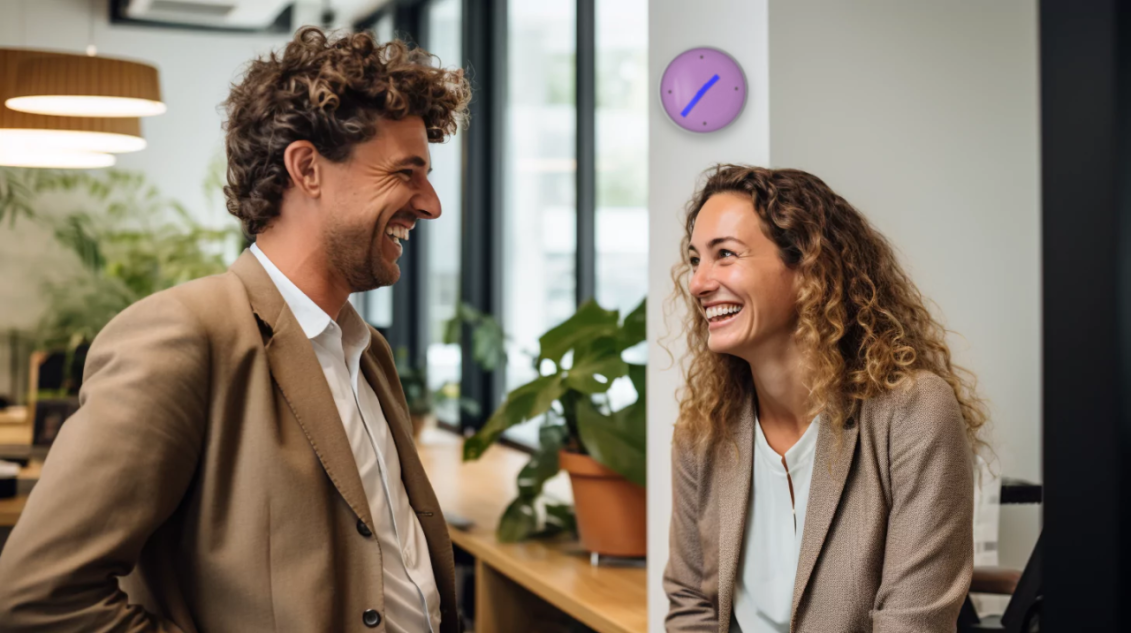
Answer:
1h37
